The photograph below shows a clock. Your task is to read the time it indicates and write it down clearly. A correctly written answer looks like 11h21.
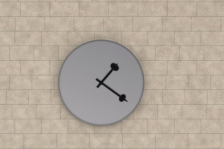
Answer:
1h21
